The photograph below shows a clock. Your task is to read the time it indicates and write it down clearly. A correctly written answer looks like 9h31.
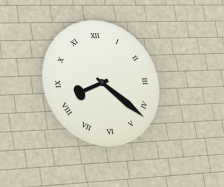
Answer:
8h22
